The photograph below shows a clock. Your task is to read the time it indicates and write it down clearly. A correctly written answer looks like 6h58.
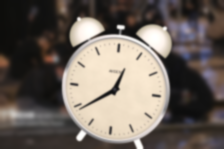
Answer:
12h39
